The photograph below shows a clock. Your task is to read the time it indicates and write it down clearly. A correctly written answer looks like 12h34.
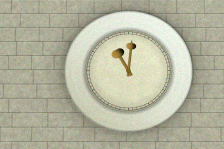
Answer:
11h01
